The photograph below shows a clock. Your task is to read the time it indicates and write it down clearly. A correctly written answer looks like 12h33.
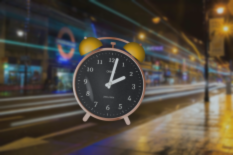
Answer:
2h02
